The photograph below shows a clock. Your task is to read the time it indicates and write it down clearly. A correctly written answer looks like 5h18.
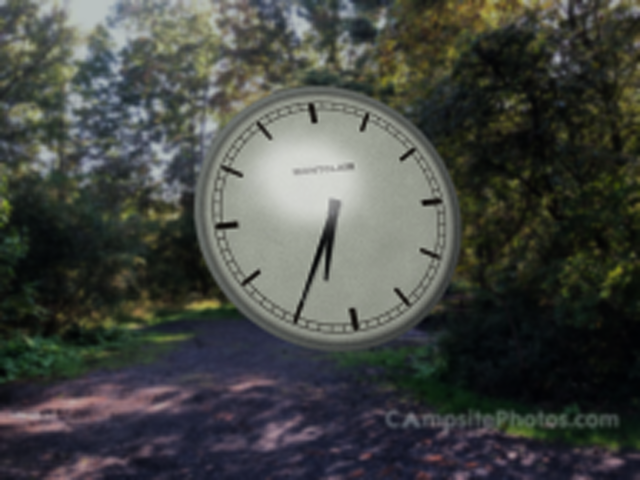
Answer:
6h35
